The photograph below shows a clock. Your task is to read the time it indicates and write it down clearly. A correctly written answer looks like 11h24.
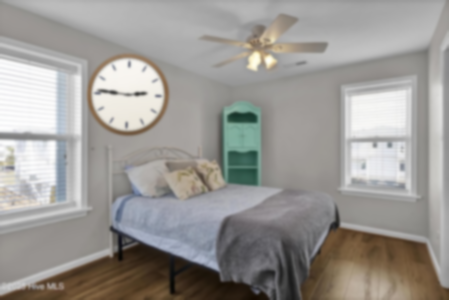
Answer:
2h46
